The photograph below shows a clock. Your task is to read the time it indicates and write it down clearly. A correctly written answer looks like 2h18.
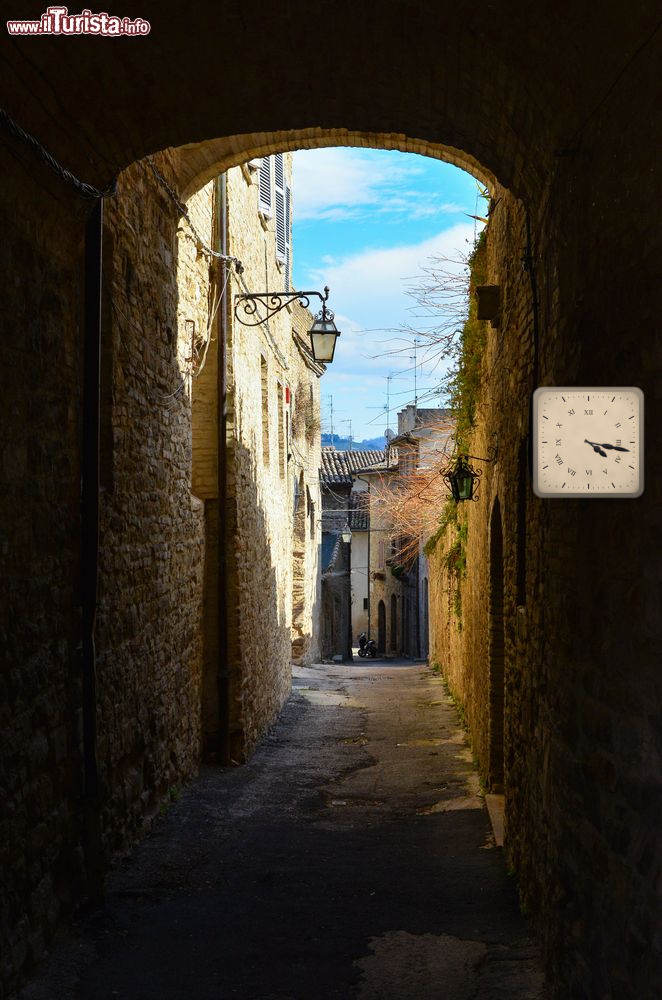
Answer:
4h17
